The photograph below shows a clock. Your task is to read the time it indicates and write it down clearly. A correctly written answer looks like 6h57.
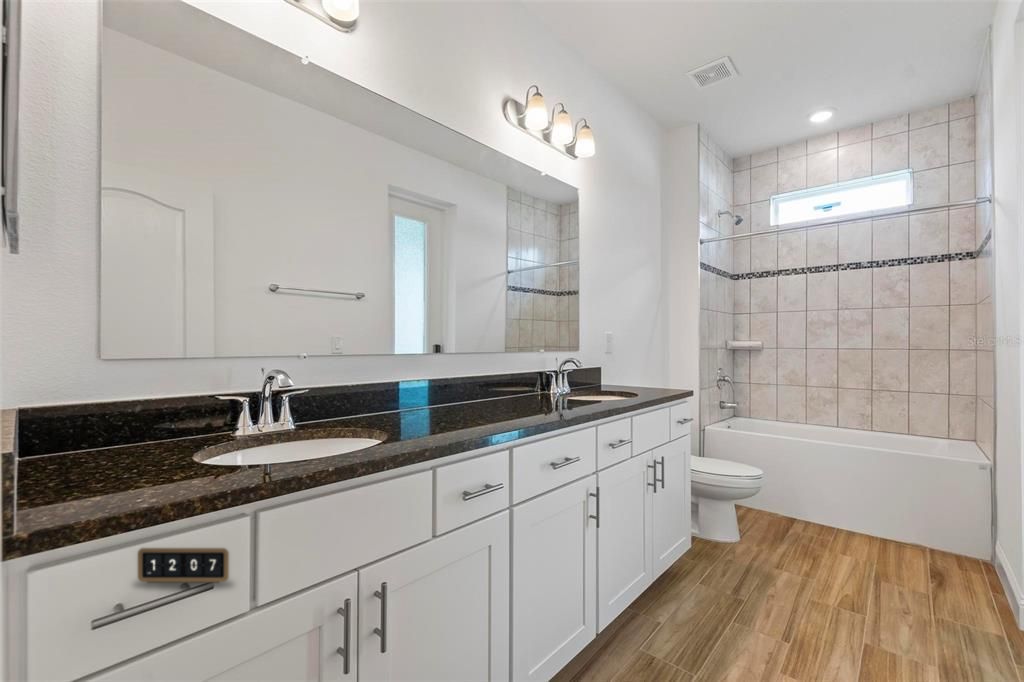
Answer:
12h07
